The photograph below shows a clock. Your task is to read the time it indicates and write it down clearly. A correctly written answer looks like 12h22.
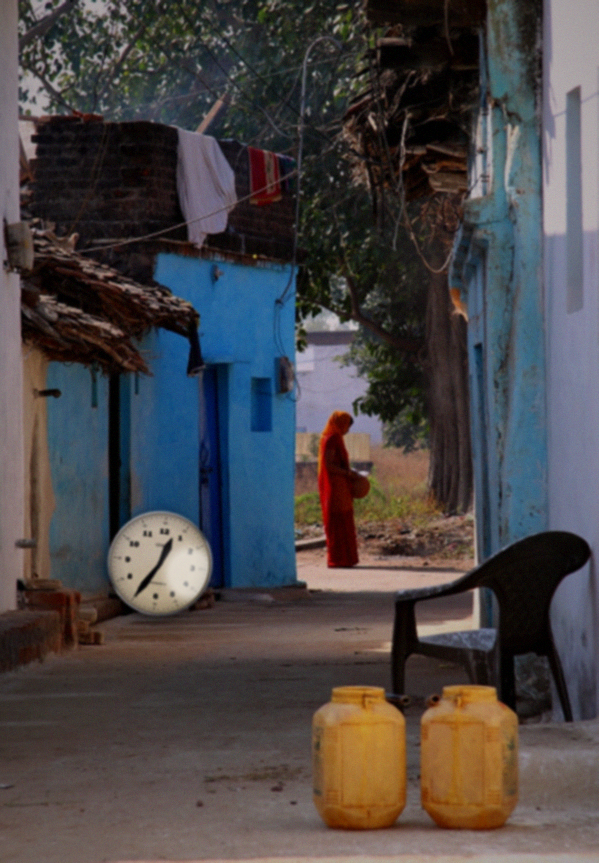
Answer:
12h35
